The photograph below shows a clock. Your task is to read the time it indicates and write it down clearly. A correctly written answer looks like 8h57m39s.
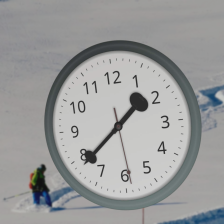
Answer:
1h38m29s
